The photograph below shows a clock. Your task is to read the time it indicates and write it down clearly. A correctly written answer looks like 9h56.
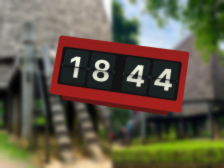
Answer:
18h44
